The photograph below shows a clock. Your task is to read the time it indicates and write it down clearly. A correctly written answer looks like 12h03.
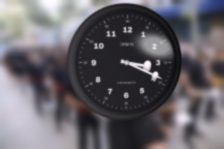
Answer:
3h19
